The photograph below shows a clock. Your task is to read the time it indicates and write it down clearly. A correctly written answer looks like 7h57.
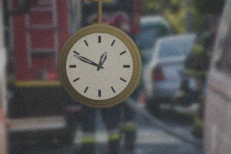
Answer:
12h49
